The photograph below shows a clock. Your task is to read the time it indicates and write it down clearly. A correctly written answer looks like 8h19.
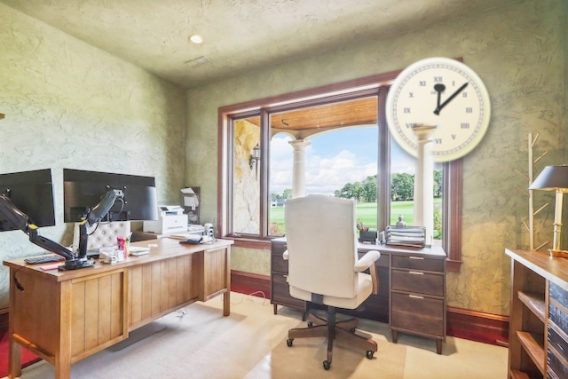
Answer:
12h08
